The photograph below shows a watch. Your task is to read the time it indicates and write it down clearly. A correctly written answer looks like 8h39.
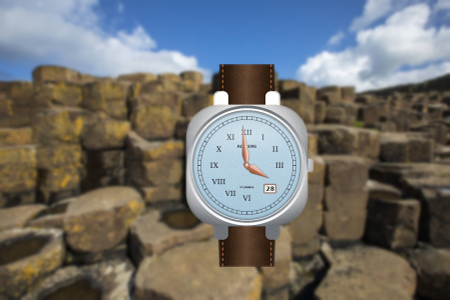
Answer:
3h59
